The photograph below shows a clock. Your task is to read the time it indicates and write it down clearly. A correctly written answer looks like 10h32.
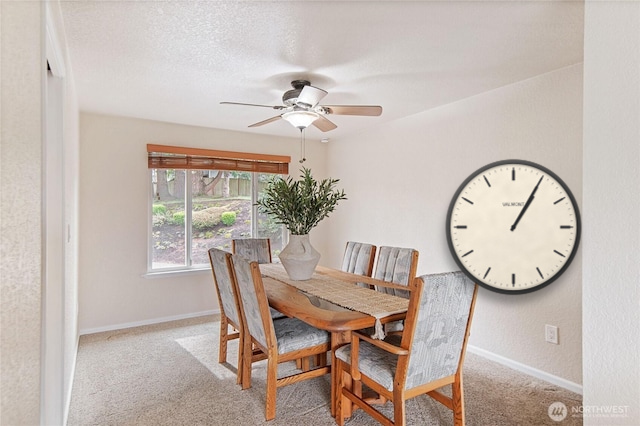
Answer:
1h05
